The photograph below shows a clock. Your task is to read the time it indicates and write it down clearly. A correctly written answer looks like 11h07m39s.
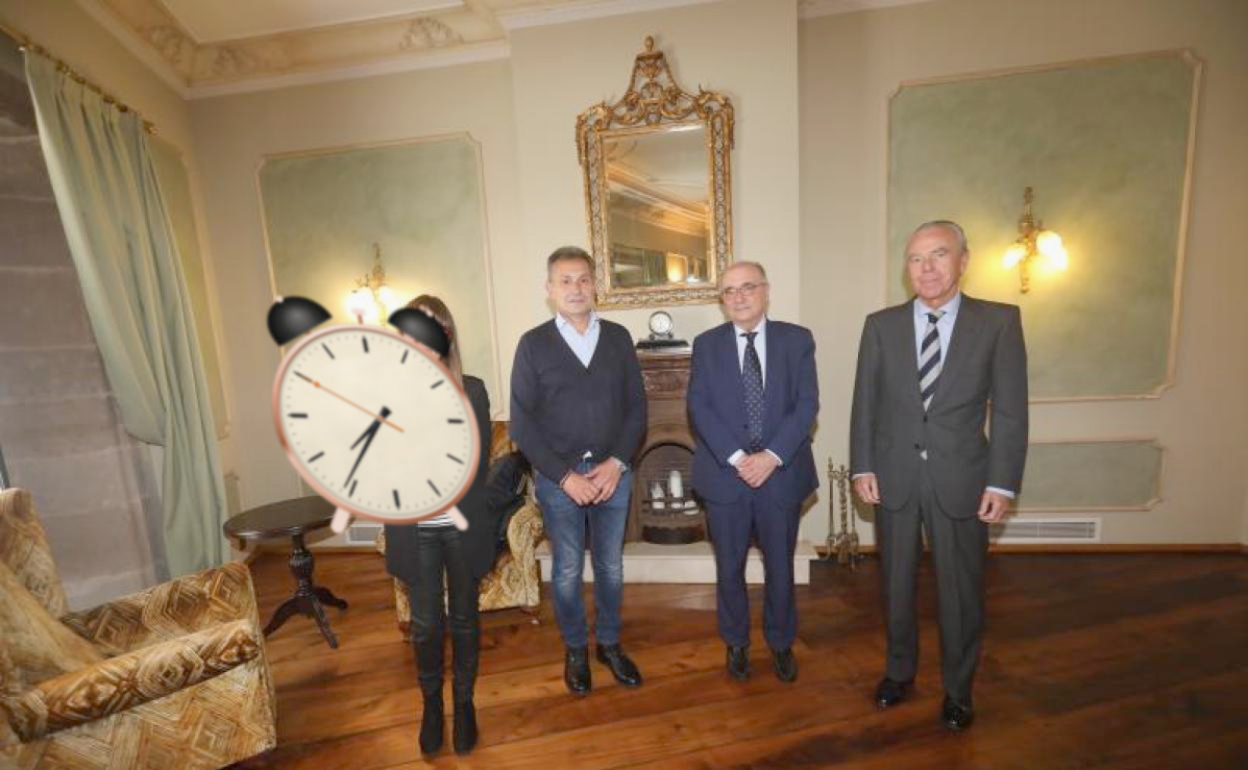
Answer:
7h35m50s
